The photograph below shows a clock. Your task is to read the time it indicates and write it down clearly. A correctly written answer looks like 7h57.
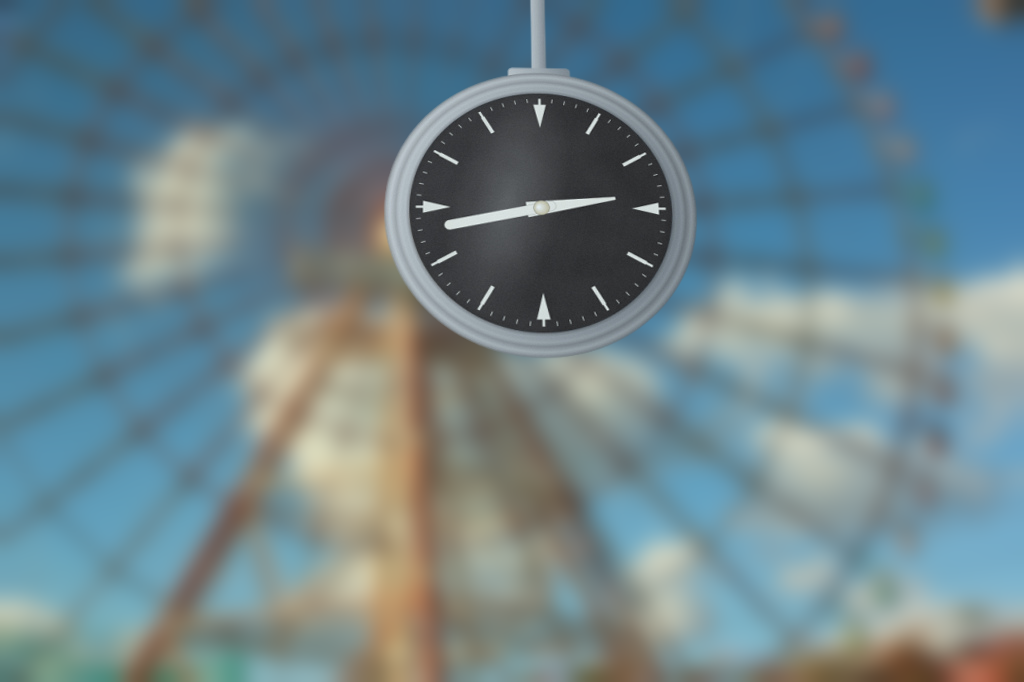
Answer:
2h43
